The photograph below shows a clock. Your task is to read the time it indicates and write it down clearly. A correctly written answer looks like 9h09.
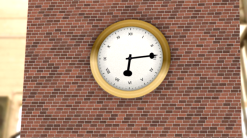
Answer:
6h14
